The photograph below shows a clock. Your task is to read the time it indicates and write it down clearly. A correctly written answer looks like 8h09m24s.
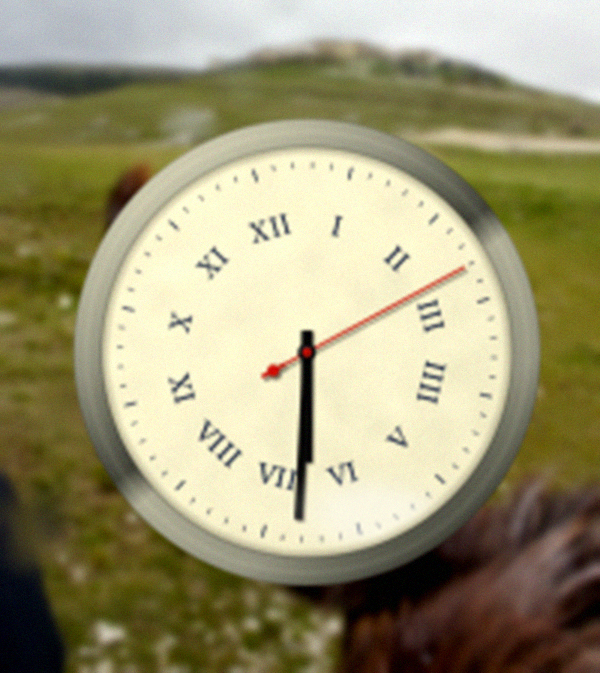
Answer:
6h33m13s
